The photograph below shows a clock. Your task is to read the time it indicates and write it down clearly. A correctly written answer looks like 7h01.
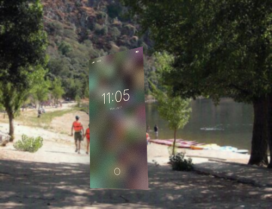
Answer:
11h05
